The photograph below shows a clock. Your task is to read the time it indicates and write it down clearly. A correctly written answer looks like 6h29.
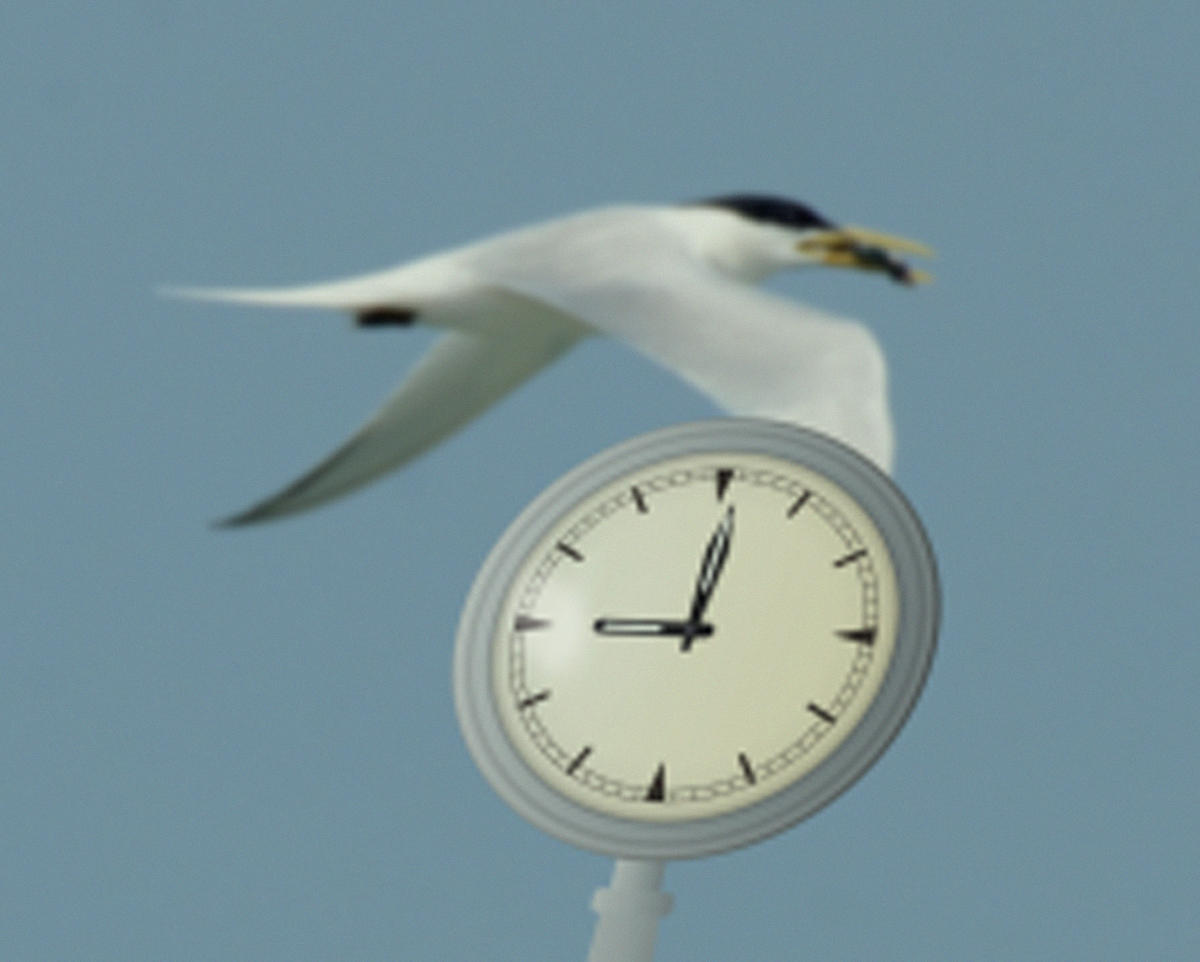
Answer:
9h01
